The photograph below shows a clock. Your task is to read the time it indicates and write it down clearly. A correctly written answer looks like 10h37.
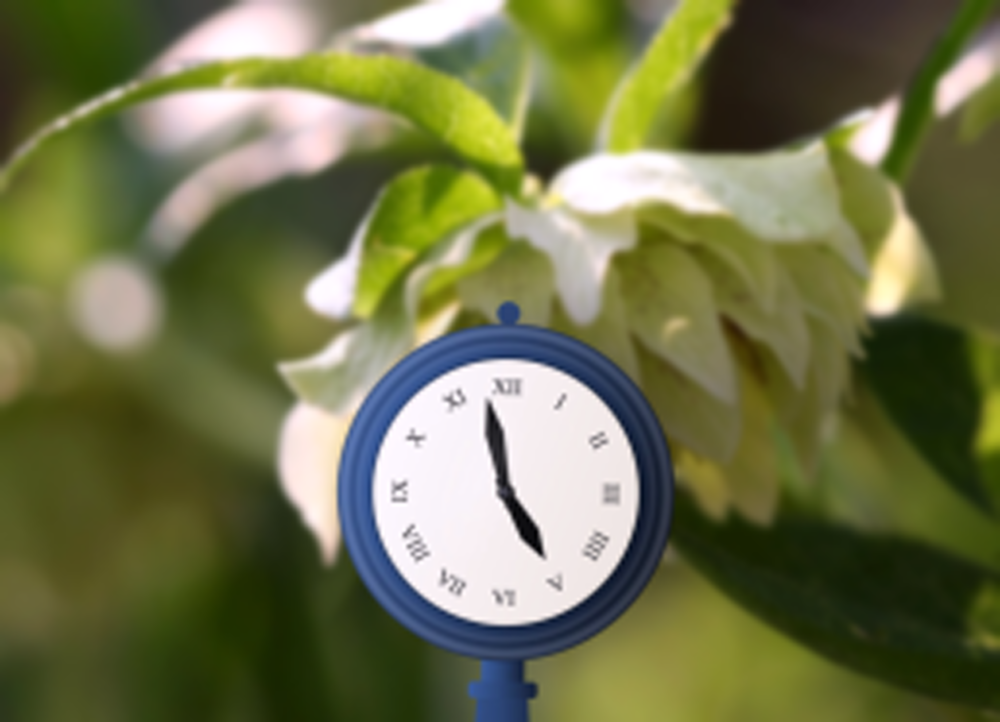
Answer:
4h58
